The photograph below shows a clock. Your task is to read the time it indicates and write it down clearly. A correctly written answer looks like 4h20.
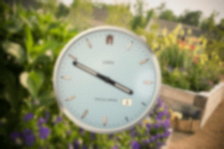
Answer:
3h49
